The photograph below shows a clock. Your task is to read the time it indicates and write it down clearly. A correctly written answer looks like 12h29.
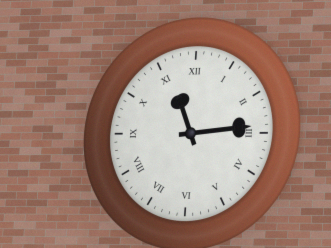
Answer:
11h14
